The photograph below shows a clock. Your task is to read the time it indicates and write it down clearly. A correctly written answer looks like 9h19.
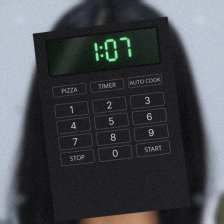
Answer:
1h07
